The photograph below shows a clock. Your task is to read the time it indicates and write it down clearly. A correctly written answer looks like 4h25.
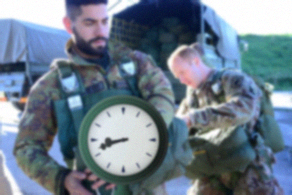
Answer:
8h42
